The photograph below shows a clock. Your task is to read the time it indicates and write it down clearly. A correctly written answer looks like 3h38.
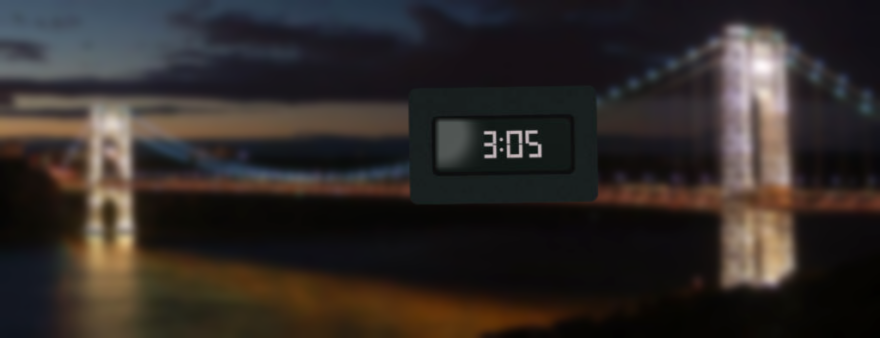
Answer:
3h05
